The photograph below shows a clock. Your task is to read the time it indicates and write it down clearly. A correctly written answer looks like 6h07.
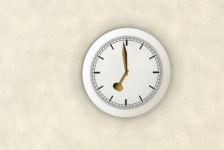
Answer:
6h59
